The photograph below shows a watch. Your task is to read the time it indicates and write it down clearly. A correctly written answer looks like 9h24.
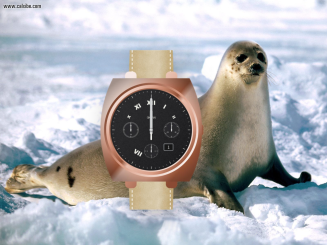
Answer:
12h00
